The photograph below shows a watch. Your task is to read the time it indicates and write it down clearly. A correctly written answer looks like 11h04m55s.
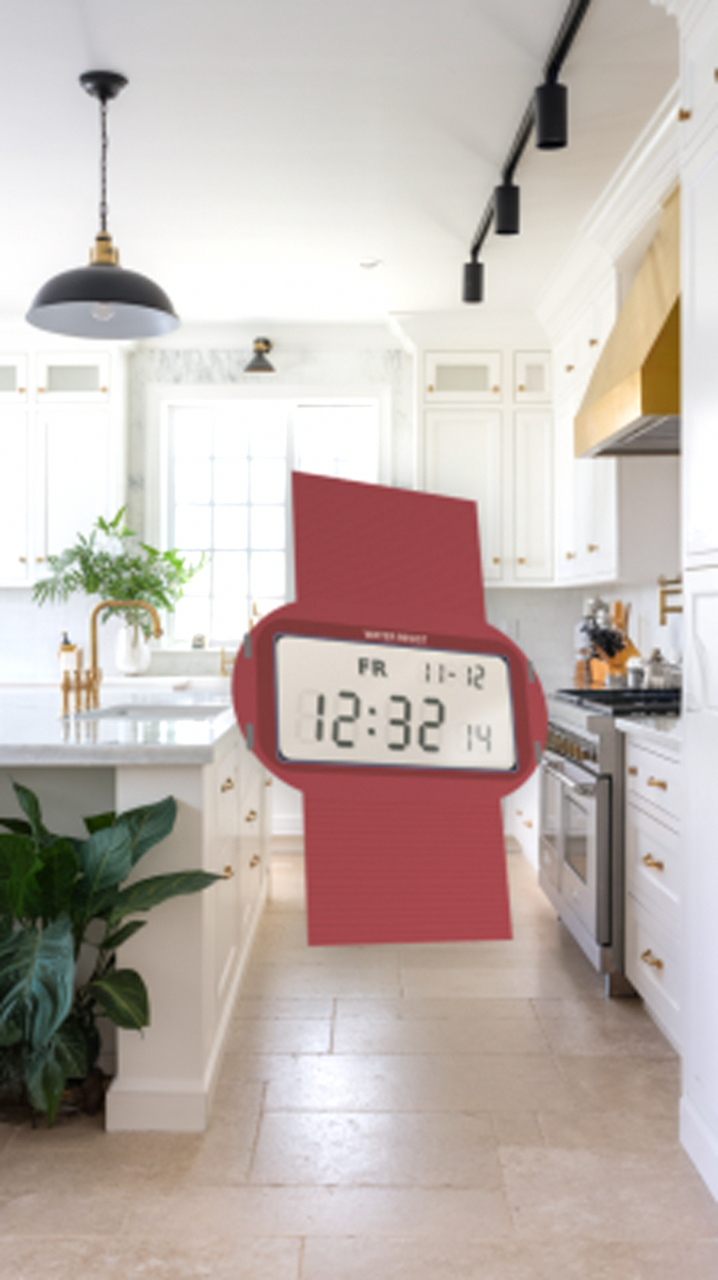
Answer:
12h32m14s
